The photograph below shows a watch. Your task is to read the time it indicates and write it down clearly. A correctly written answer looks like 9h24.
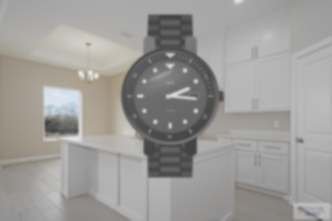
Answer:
2h16
